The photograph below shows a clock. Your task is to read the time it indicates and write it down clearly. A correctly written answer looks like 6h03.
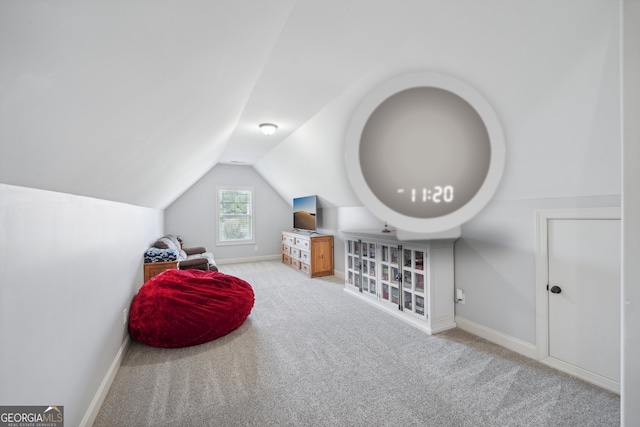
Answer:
11h20
